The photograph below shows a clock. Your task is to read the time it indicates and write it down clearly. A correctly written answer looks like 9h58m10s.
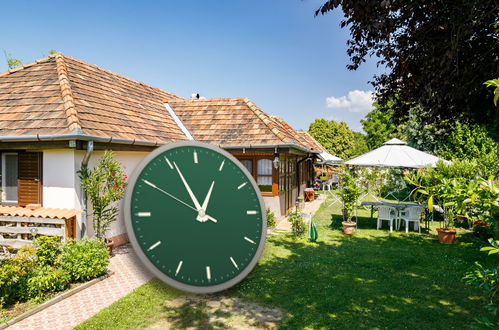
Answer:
12h55m50s
